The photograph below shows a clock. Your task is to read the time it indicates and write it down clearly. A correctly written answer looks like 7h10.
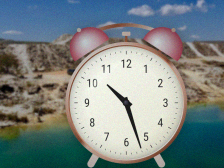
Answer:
10h27
